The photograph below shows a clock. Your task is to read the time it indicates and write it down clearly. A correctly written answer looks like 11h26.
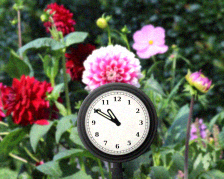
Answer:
10h50
